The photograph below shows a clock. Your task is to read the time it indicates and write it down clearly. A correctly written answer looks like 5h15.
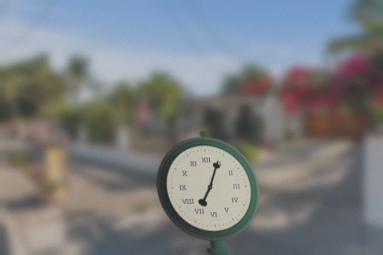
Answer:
7h04
